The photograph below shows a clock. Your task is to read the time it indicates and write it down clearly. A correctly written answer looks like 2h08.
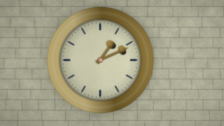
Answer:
1h11
